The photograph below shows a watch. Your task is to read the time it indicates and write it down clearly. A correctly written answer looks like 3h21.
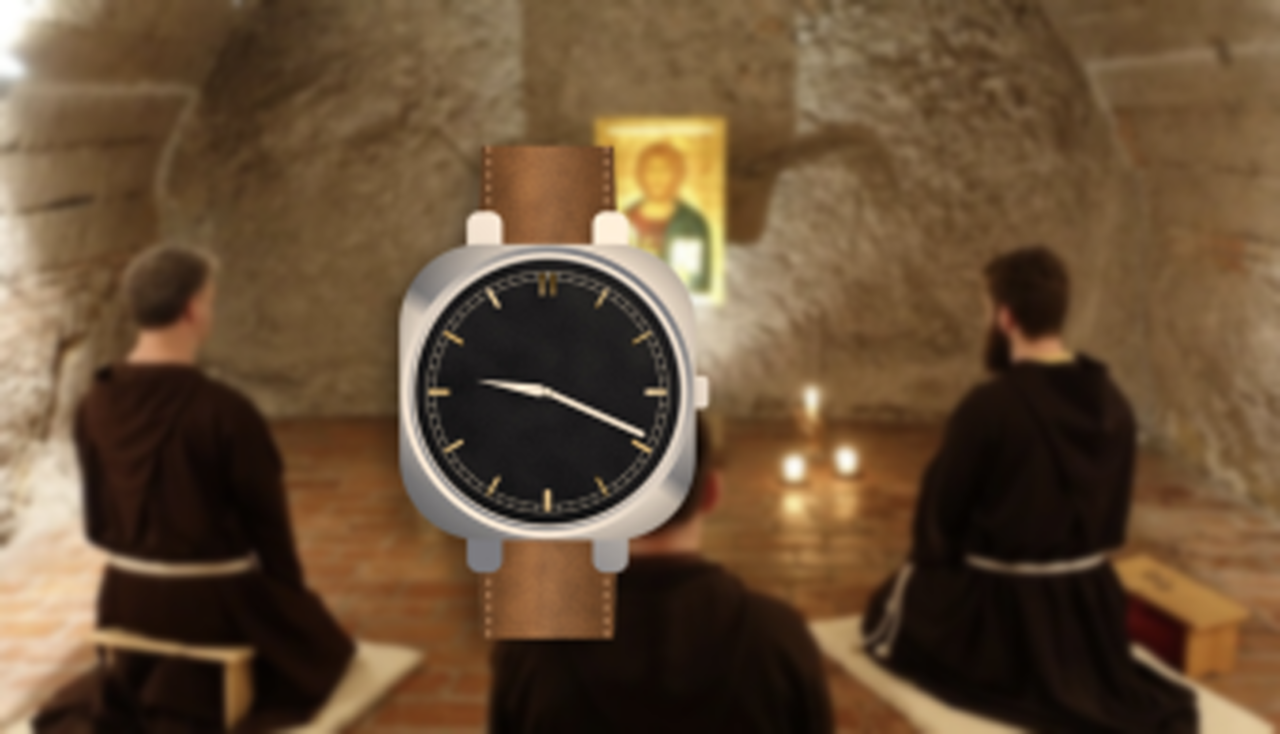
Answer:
9h19
